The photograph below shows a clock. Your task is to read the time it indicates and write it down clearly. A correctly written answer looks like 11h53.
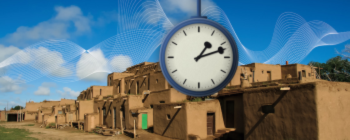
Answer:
1h12
